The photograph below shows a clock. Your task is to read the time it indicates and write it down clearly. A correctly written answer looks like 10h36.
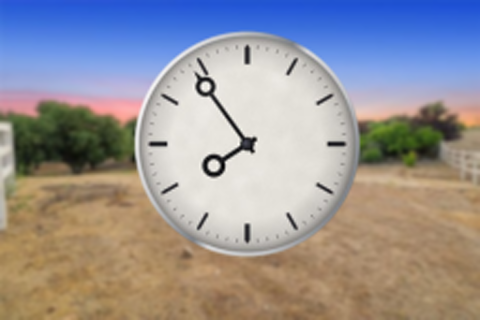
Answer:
7h54
